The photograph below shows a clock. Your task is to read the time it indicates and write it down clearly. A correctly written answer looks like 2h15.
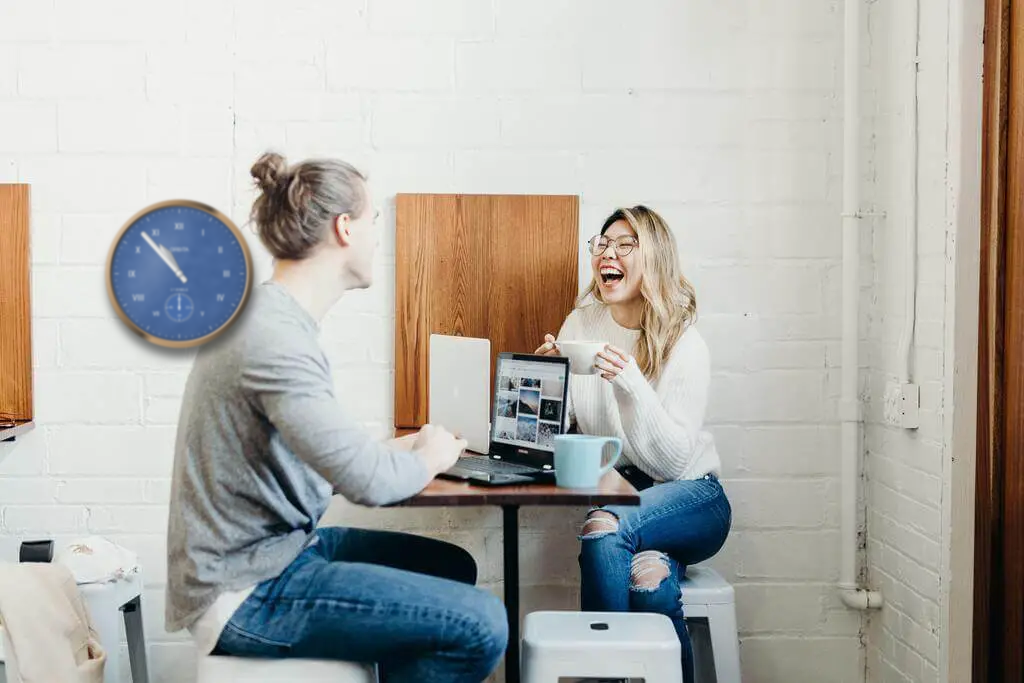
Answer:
10h53
